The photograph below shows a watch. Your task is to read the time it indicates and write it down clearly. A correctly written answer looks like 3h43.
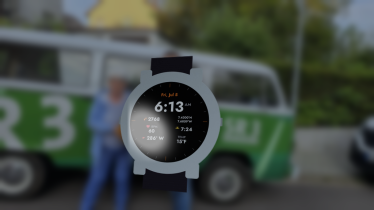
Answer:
6h13
